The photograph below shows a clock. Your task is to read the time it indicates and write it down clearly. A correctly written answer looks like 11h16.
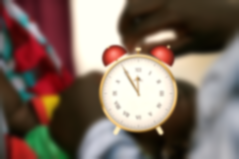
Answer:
11h55
